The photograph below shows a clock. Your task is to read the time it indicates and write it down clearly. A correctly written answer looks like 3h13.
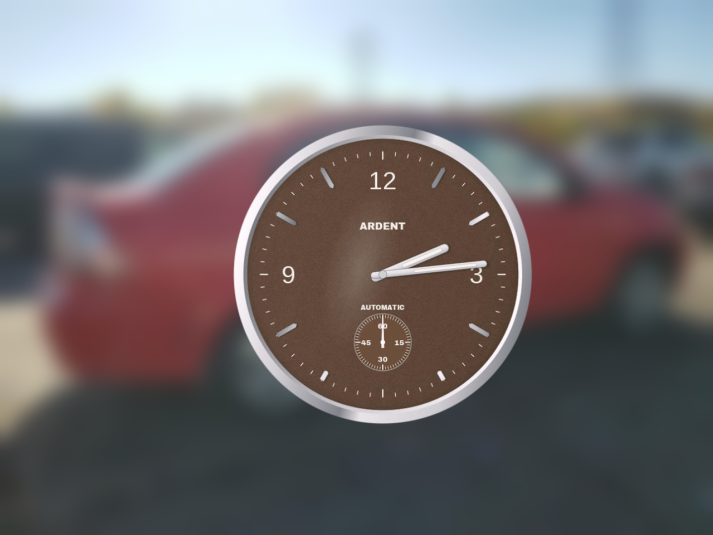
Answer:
2h14
